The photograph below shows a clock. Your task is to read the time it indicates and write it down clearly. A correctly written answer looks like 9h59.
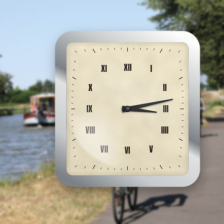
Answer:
3h13
